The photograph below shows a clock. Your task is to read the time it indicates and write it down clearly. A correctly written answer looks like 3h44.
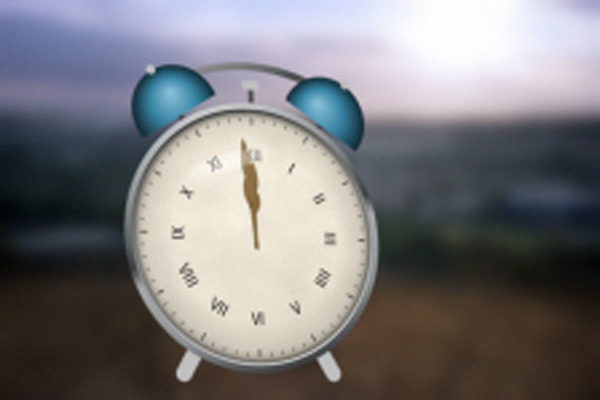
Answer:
11h59
